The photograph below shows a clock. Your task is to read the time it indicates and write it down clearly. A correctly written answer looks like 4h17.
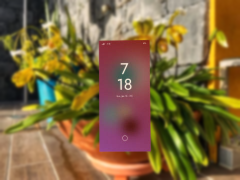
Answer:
7h18
